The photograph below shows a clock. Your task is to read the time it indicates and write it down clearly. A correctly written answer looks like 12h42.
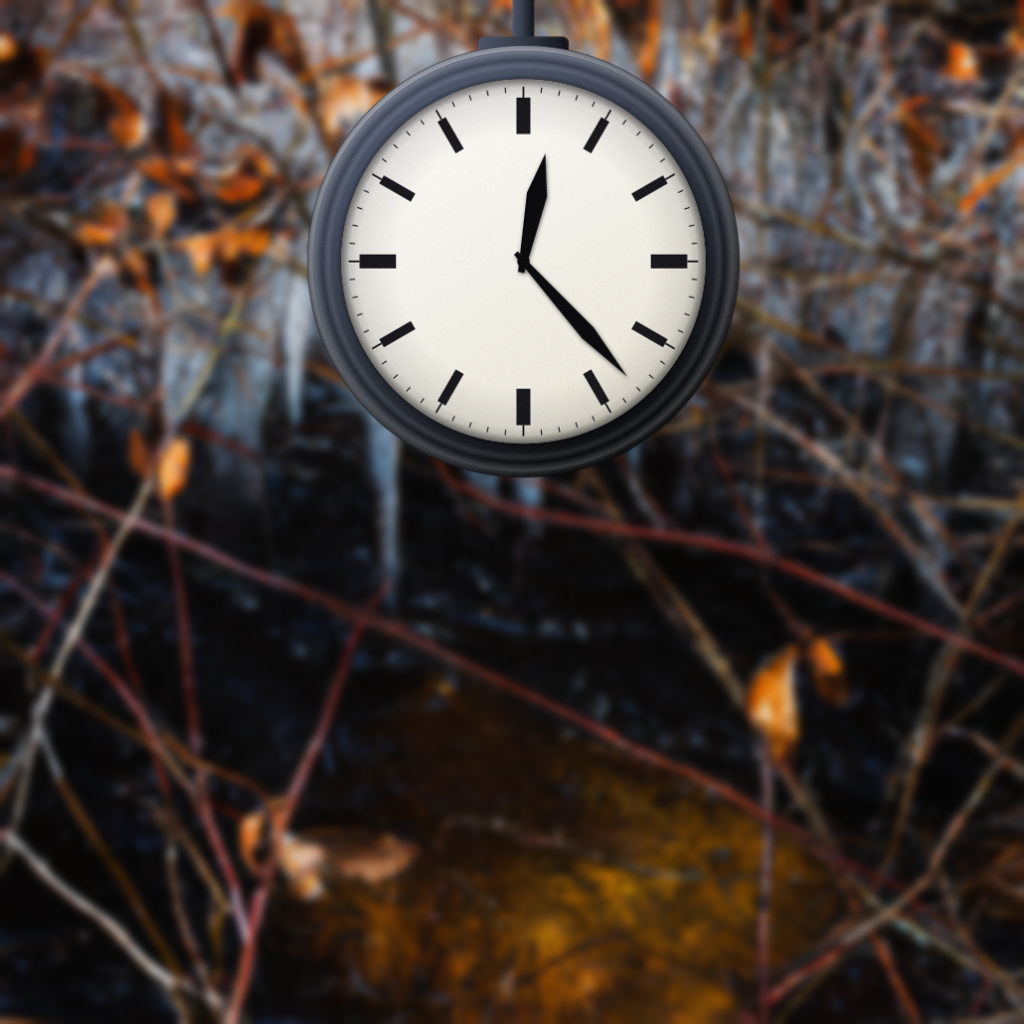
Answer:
12h23
